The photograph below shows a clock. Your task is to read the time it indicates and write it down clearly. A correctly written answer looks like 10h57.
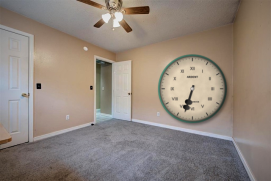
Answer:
6h33
